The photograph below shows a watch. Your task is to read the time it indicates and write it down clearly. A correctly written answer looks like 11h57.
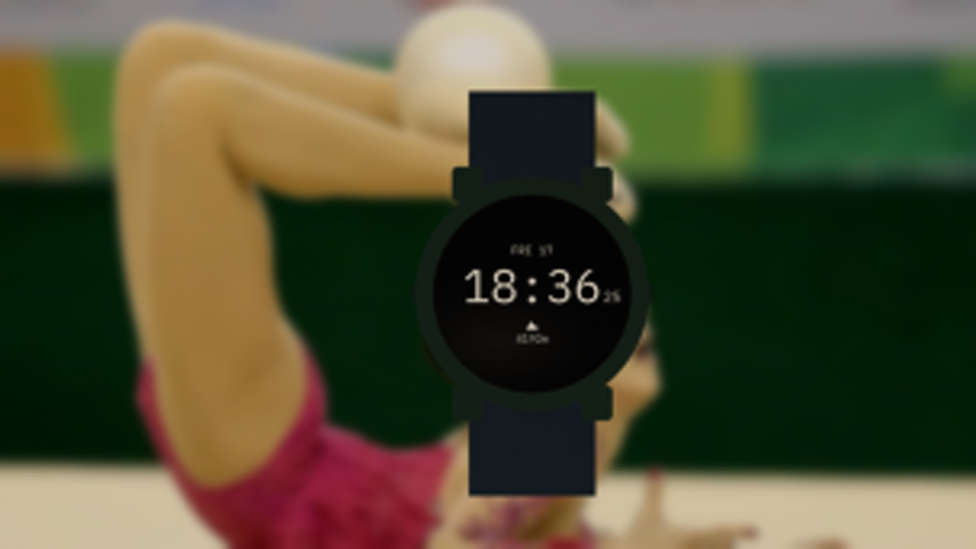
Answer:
18h36
